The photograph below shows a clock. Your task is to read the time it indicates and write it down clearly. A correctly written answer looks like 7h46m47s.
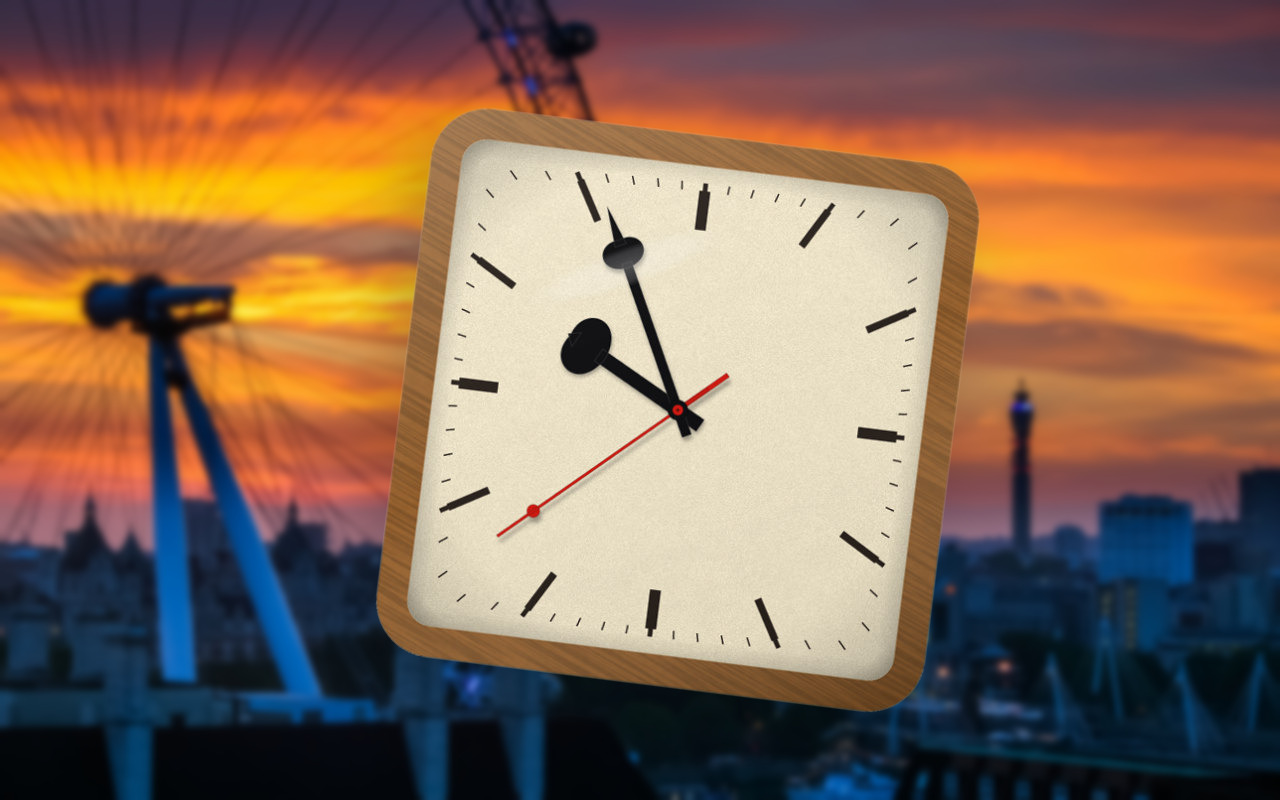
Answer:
9h55m38s
